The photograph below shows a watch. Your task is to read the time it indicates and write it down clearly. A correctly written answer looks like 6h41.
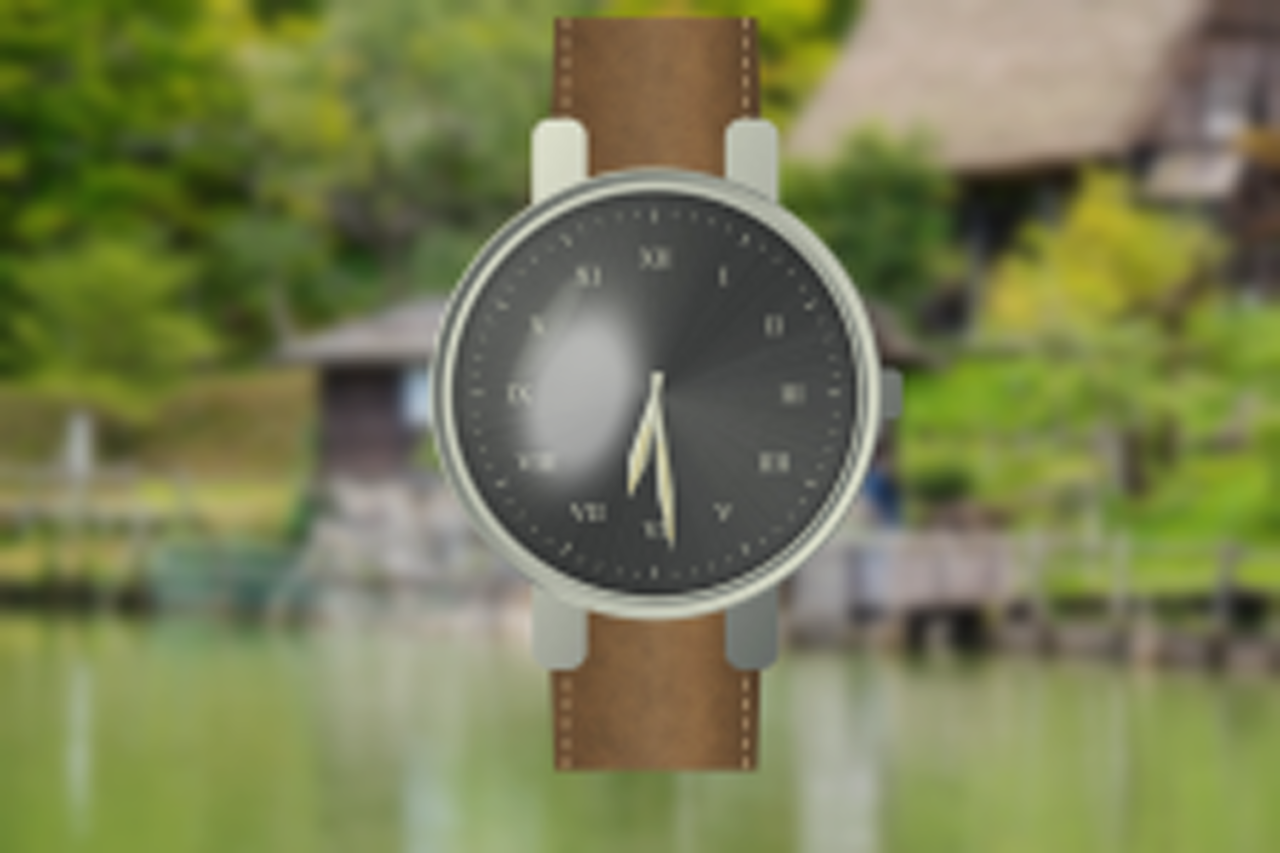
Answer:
6h29
